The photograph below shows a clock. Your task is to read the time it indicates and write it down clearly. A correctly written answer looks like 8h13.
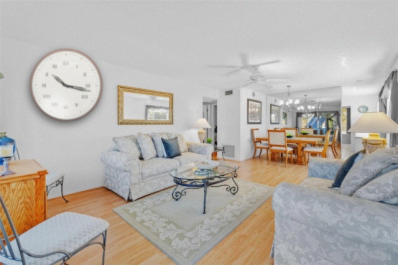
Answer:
10h17
